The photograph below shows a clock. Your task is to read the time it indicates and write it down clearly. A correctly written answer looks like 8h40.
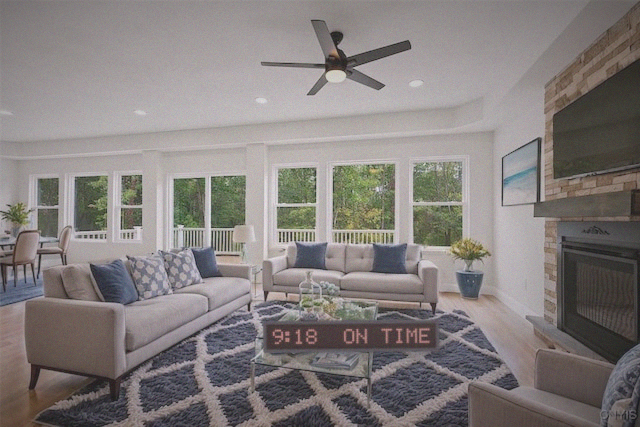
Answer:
9h18
